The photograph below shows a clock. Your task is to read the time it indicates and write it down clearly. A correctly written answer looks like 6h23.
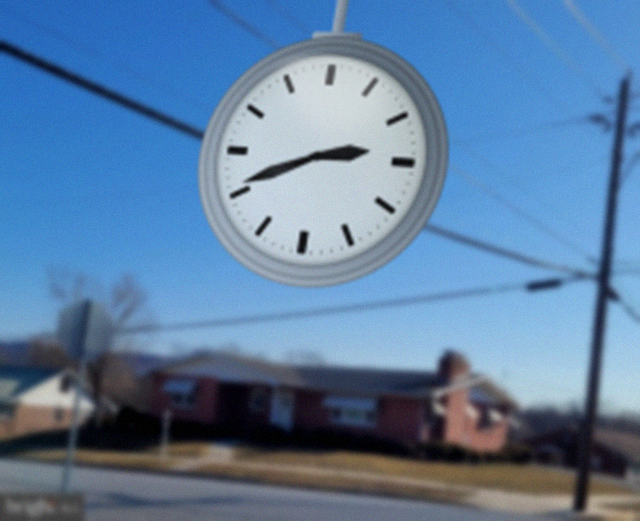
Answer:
2h41
